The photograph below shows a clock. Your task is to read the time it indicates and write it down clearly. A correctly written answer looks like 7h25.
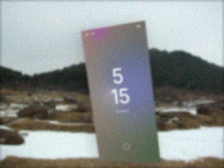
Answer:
5h15
